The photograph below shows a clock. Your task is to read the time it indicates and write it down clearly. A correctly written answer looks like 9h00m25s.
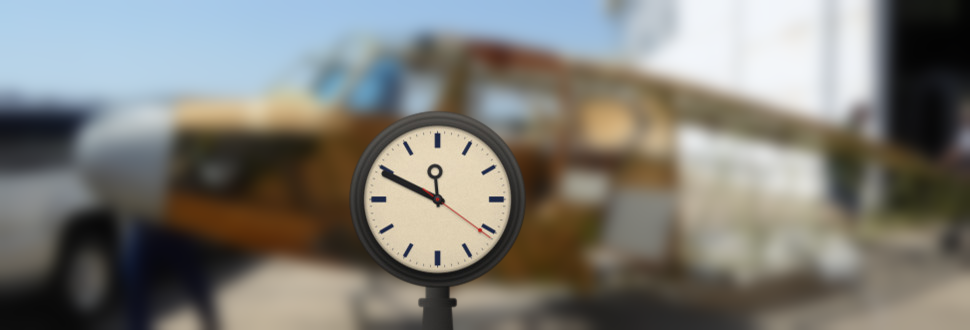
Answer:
11h49m21s
